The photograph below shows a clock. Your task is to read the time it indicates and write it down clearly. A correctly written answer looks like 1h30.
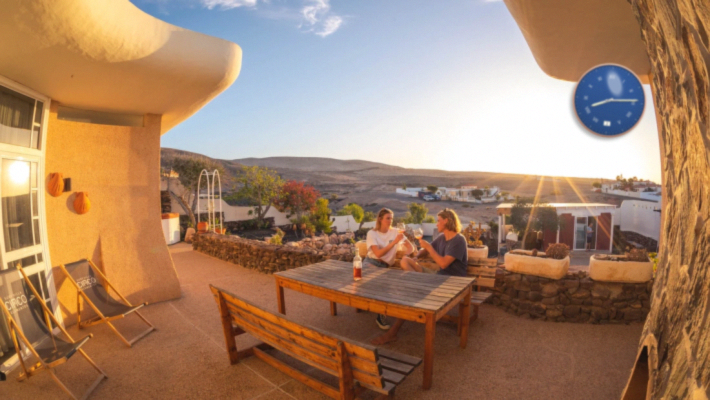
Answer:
8h14
